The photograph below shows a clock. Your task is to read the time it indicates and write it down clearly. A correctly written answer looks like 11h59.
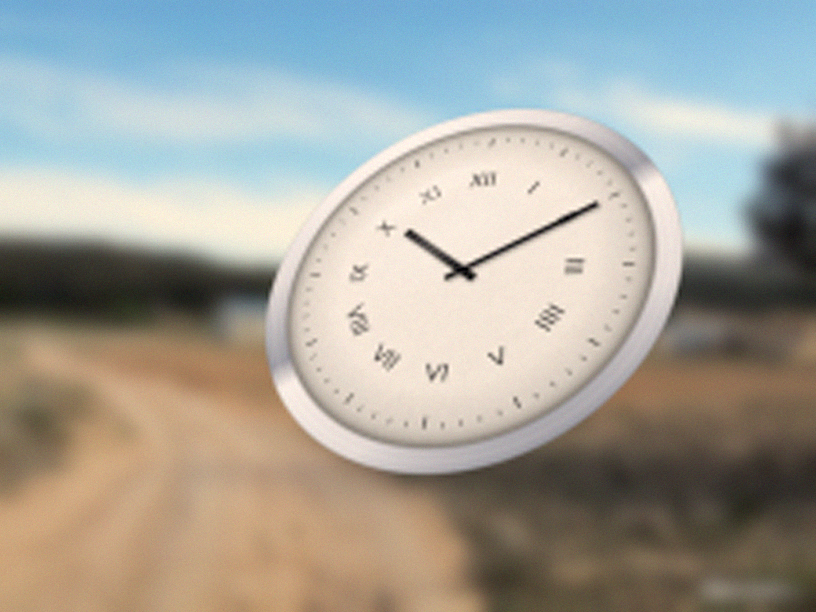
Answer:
10h10
